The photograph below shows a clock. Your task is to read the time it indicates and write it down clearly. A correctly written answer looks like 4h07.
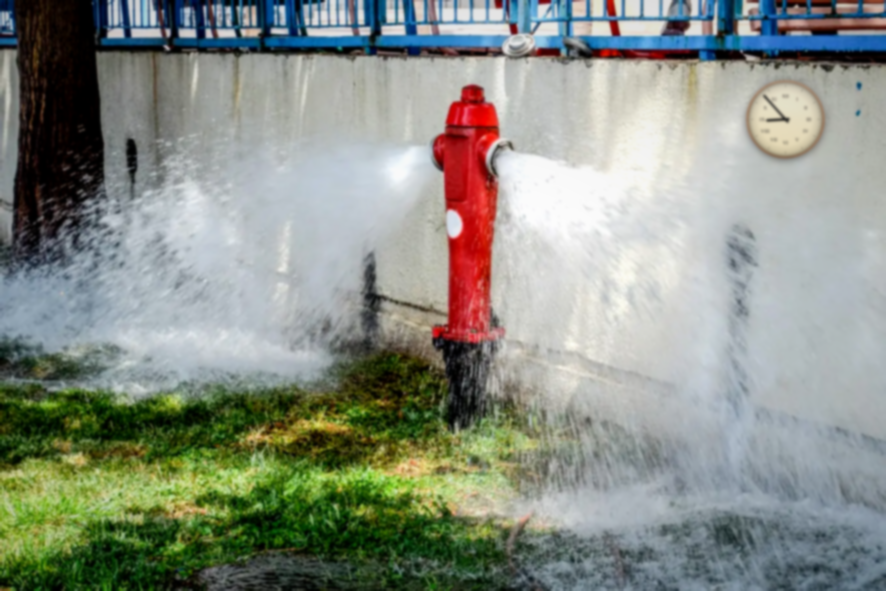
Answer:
8h53
